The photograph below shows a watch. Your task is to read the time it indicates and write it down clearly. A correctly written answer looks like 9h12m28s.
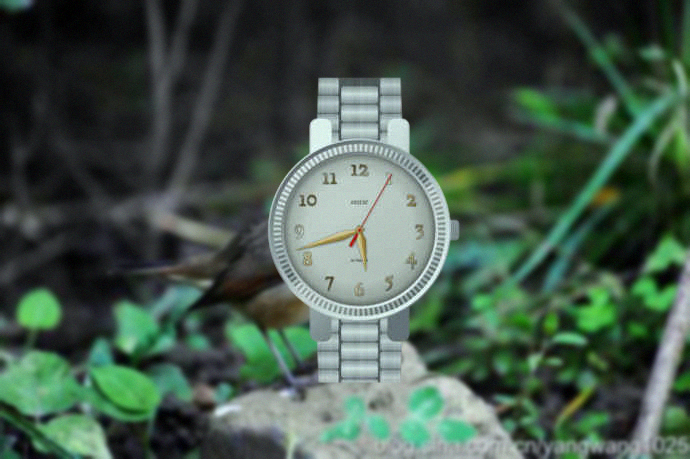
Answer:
5h42m05s
